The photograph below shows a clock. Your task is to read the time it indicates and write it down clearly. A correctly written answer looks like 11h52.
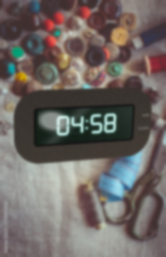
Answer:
4h58
